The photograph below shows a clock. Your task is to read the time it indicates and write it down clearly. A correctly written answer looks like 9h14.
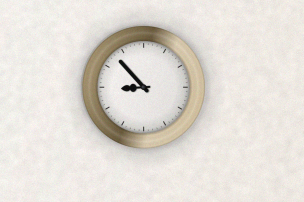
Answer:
8h53
